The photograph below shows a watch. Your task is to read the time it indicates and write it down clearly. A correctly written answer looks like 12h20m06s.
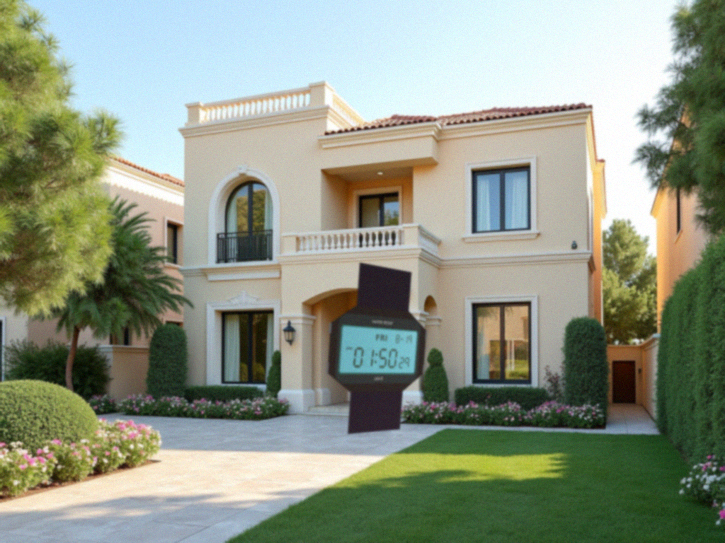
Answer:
1h50m29s
